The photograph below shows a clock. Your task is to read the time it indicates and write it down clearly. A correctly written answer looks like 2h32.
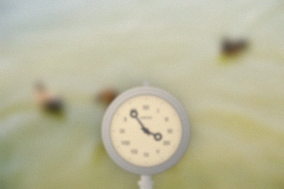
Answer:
3h54
